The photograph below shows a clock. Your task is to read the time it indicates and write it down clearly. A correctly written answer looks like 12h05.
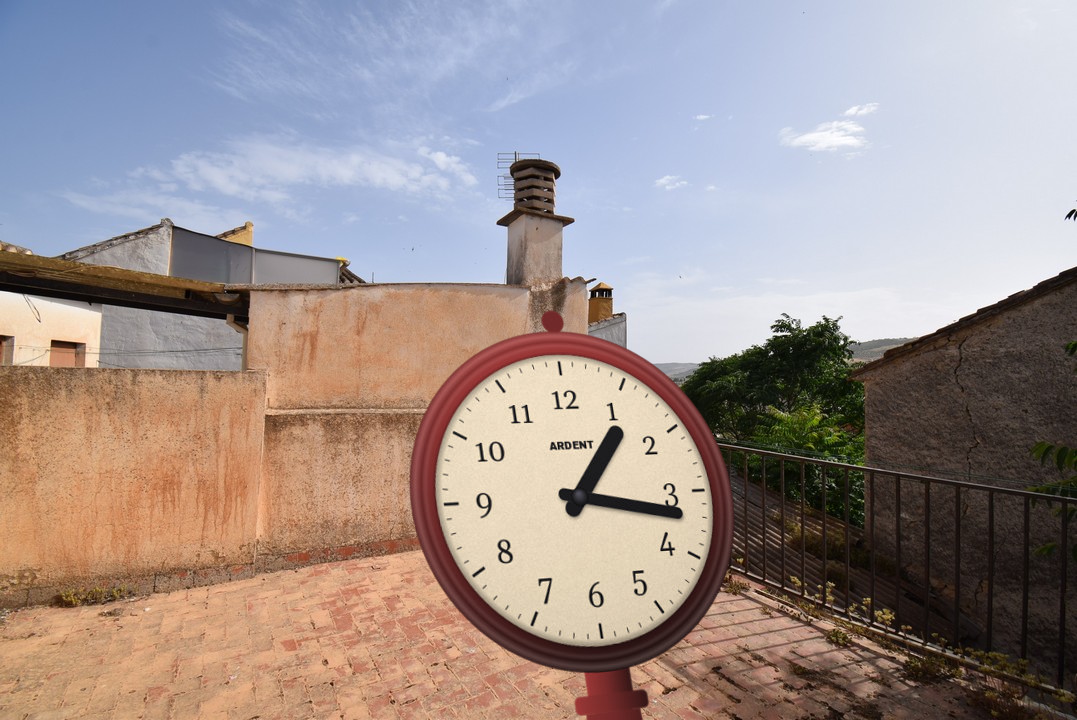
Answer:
1h17
